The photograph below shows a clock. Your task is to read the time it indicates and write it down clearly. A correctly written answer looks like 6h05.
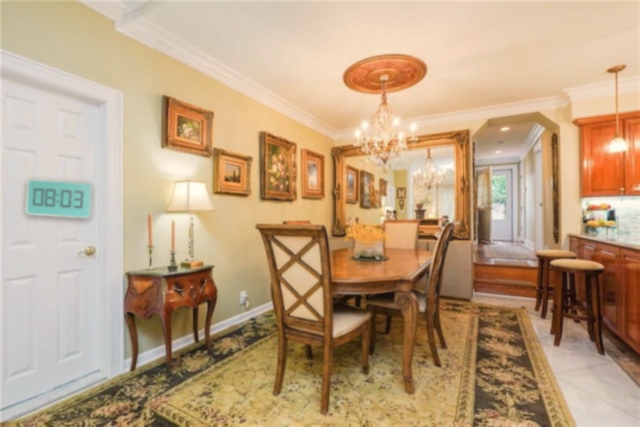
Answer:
8h03
